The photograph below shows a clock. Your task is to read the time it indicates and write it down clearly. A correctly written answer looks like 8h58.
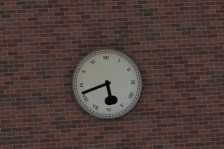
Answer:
5h42
